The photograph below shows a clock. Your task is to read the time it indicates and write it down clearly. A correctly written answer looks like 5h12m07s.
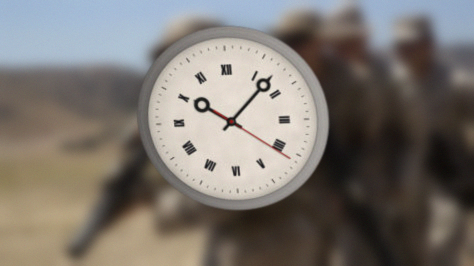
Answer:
10h07m21s
